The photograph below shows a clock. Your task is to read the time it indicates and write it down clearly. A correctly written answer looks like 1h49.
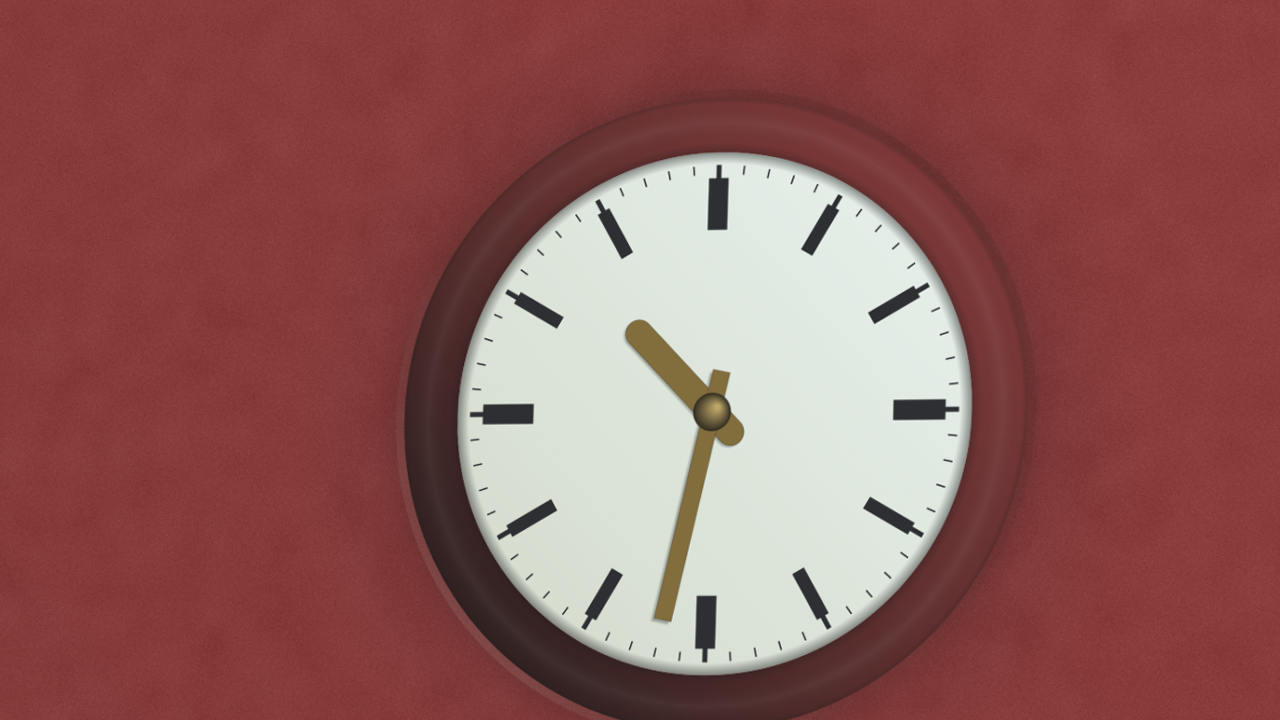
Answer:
10h32
